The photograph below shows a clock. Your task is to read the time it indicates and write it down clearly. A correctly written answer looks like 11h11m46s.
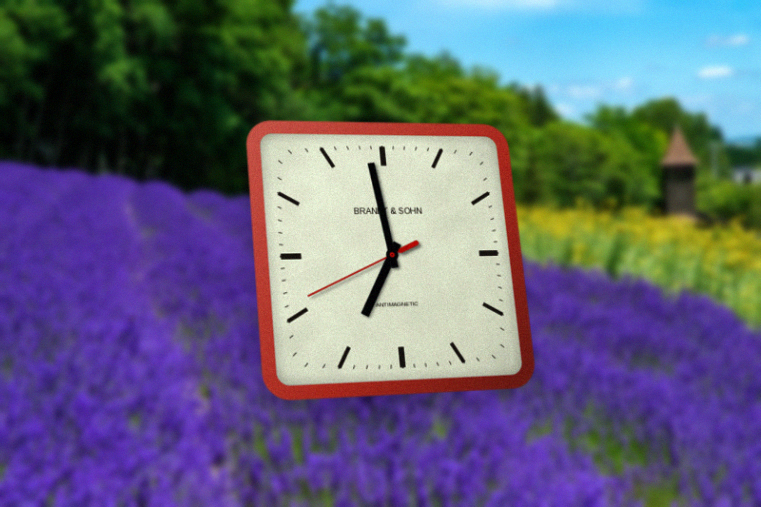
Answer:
6h58m41s
